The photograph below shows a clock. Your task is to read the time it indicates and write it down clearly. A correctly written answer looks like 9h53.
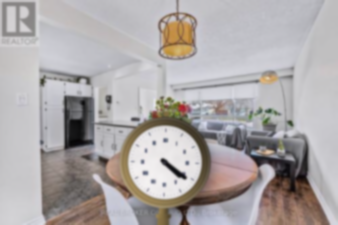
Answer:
4h21
